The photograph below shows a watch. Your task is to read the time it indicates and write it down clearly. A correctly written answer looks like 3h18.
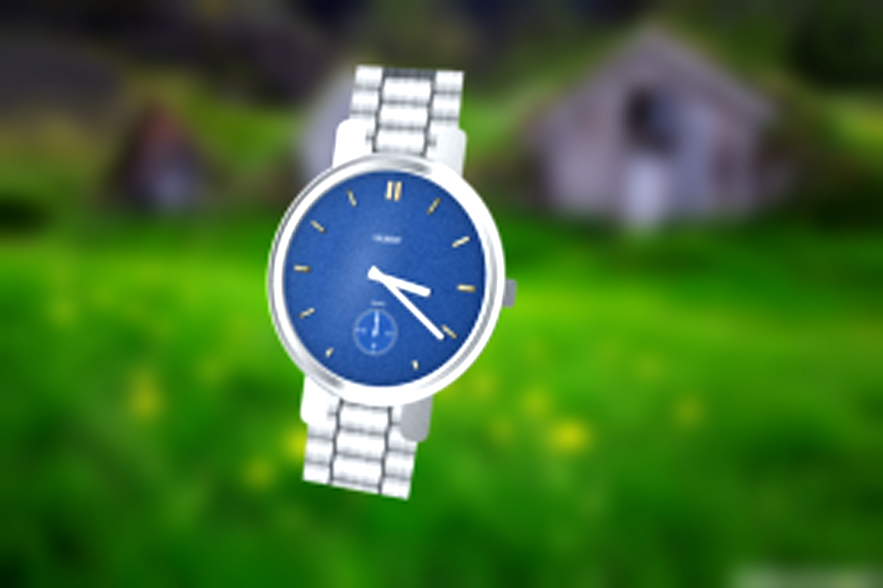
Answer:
3h21
